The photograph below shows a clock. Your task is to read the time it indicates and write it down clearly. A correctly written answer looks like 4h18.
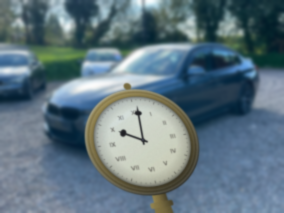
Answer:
10h01
